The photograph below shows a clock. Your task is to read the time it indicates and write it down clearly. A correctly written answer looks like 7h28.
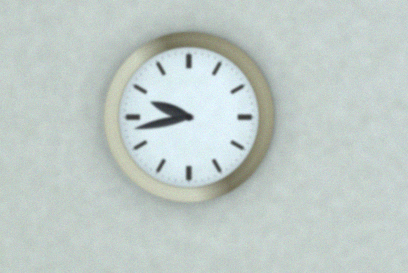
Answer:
9h43
